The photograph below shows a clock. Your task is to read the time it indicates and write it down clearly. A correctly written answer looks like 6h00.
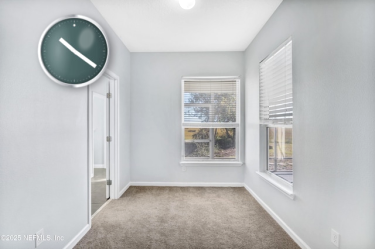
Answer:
10h21
